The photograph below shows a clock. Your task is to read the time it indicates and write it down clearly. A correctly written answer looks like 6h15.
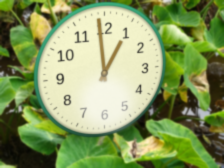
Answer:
12h59
